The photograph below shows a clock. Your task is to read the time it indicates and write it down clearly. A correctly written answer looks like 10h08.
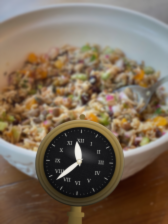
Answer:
11h38
